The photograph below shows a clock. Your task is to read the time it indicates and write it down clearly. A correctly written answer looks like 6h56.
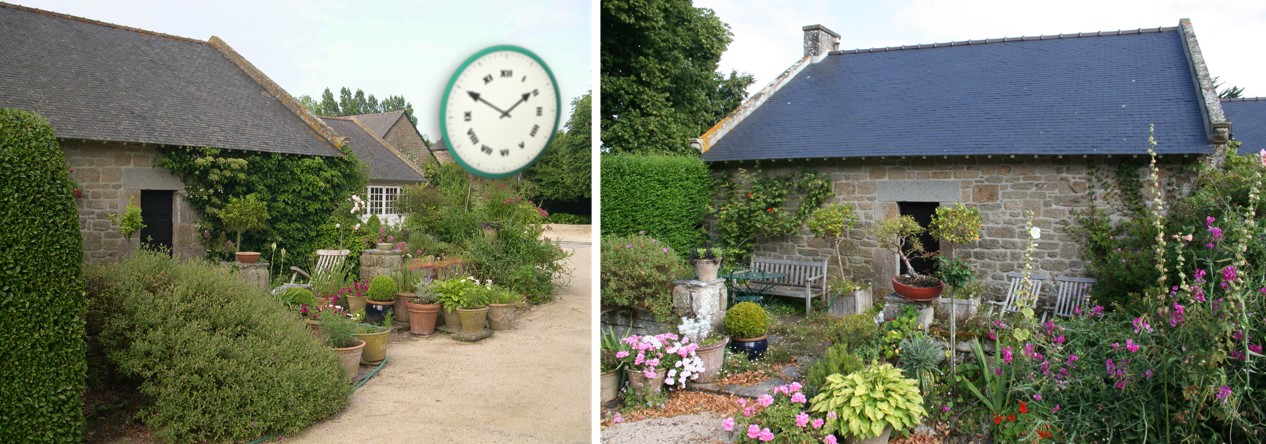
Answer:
1h50
